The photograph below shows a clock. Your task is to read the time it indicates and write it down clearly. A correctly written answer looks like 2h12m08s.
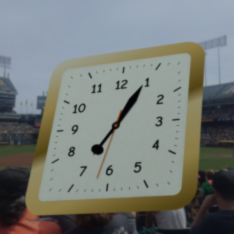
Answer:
7h04m32s
